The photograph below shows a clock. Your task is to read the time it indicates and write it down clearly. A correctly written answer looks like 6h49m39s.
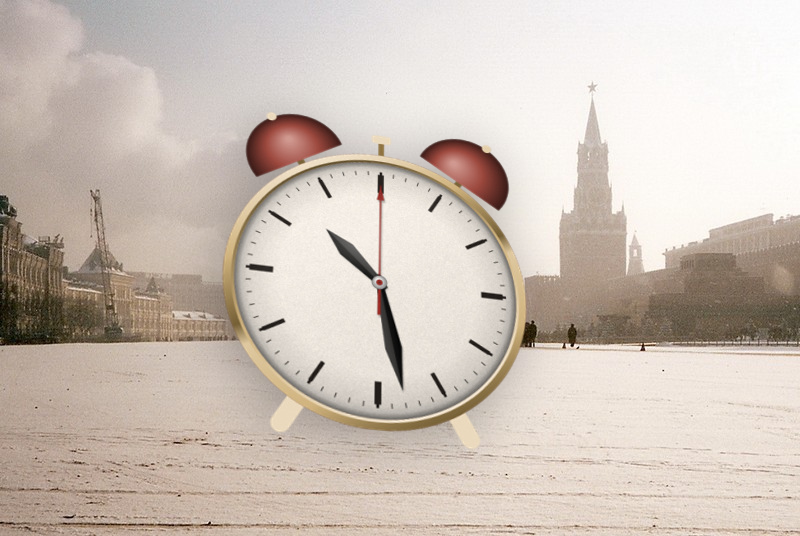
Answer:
10h28m00s
